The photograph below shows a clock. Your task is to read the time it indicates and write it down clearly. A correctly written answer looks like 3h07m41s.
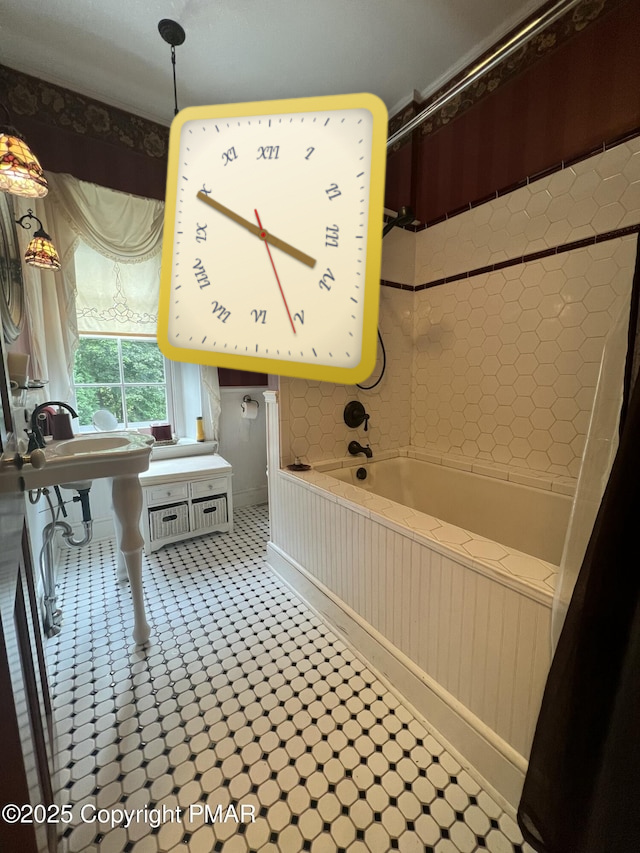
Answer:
3h49m26s
